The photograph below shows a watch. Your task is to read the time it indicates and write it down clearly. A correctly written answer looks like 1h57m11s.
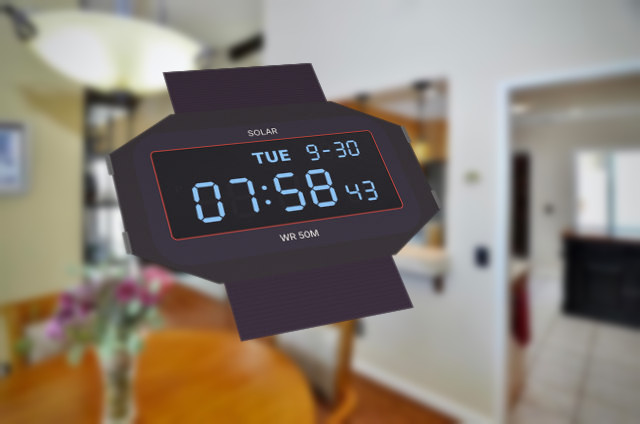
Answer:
7h58m43s
